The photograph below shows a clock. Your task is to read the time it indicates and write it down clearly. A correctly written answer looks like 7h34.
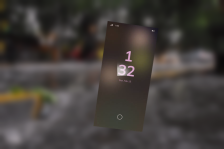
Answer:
1h32
